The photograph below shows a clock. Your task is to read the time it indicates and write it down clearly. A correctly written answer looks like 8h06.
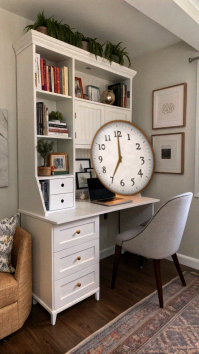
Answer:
7h00
